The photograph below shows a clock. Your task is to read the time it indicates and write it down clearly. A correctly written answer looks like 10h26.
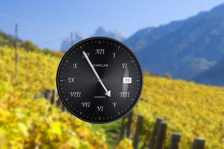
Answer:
4h55
